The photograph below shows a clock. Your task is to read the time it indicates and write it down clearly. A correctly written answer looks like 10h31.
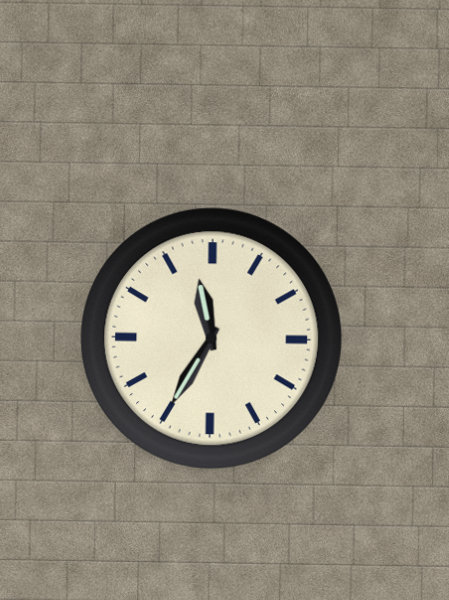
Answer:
11h35
